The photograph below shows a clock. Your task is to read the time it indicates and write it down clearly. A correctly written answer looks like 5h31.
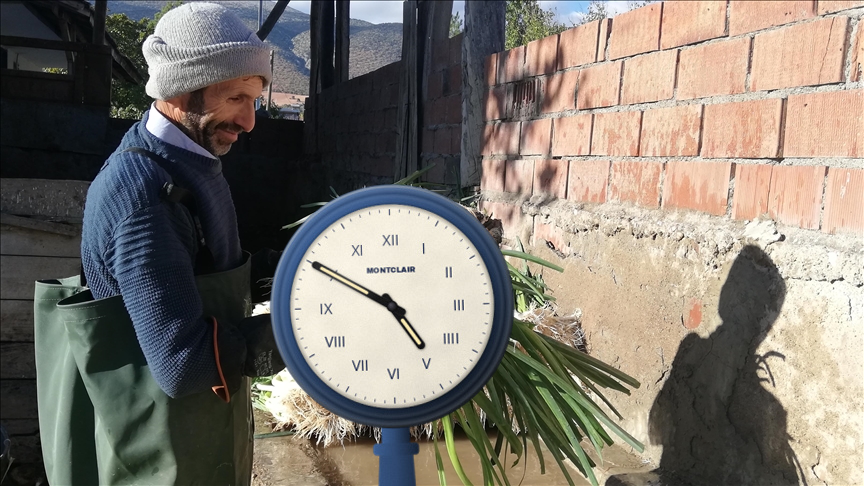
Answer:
4h50
